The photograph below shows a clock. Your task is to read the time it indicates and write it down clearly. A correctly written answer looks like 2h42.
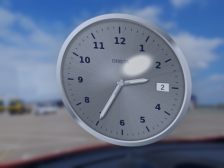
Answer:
2h35
